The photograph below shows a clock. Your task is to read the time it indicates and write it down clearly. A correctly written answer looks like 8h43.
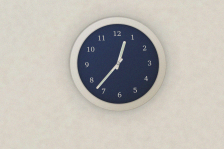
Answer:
12h37
